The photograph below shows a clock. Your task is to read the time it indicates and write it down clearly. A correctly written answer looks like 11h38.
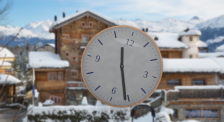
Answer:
11h26
